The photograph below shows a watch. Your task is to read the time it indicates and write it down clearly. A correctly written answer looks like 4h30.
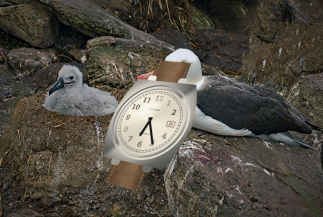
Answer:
6h25
